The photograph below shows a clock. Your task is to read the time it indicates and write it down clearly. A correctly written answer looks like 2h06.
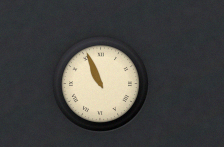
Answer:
10h56
